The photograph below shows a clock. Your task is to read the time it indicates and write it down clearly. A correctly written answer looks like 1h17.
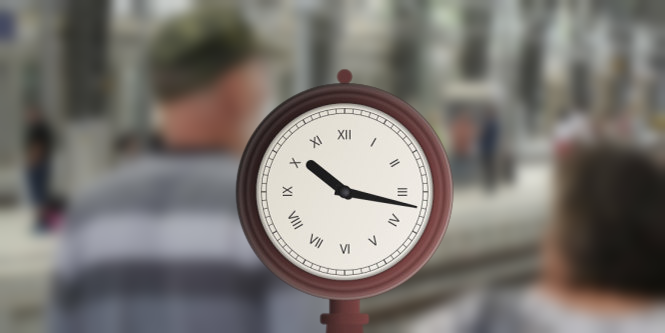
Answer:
10h17
